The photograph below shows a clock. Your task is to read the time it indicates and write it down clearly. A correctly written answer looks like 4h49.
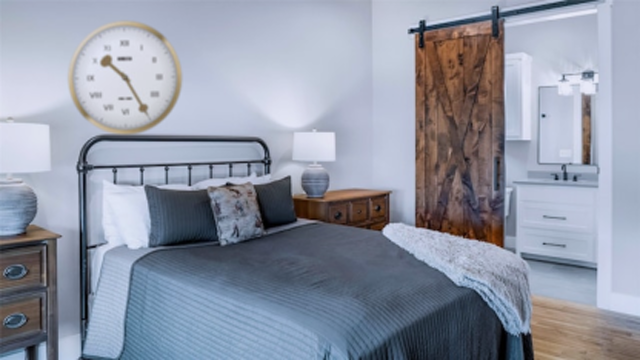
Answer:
10h25
